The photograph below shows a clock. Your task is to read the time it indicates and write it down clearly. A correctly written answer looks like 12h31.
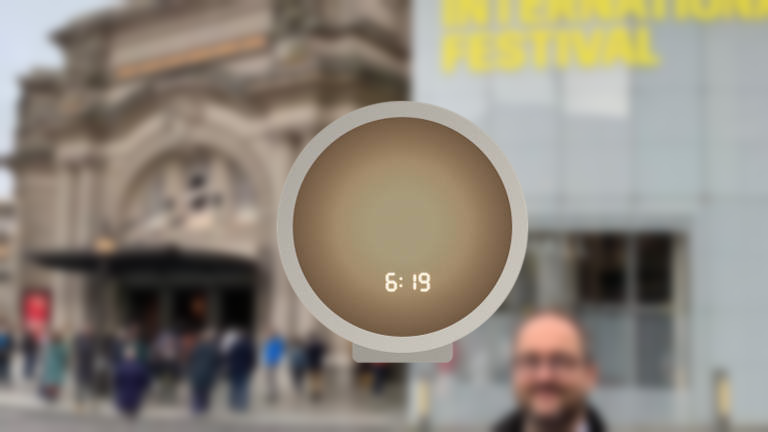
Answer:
6h19
